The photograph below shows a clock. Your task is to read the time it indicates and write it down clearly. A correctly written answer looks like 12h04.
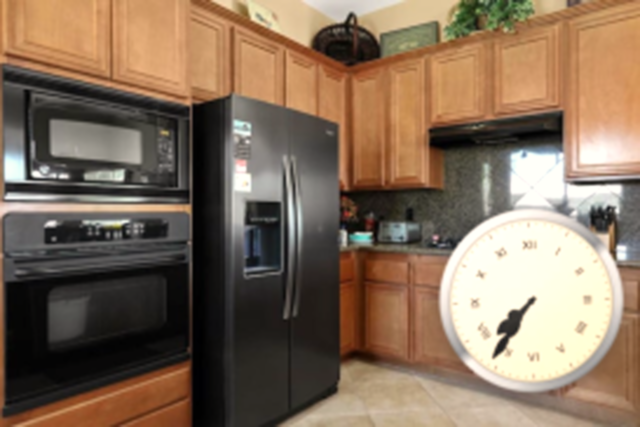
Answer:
7h36
